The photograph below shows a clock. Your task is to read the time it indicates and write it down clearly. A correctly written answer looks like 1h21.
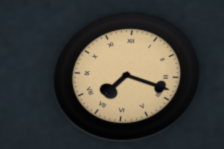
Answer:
7h18
